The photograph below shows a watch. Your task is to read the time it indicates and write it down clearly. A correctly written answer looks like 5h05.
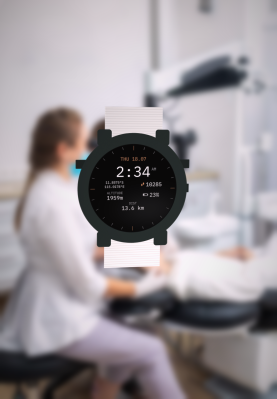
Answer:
2h34
